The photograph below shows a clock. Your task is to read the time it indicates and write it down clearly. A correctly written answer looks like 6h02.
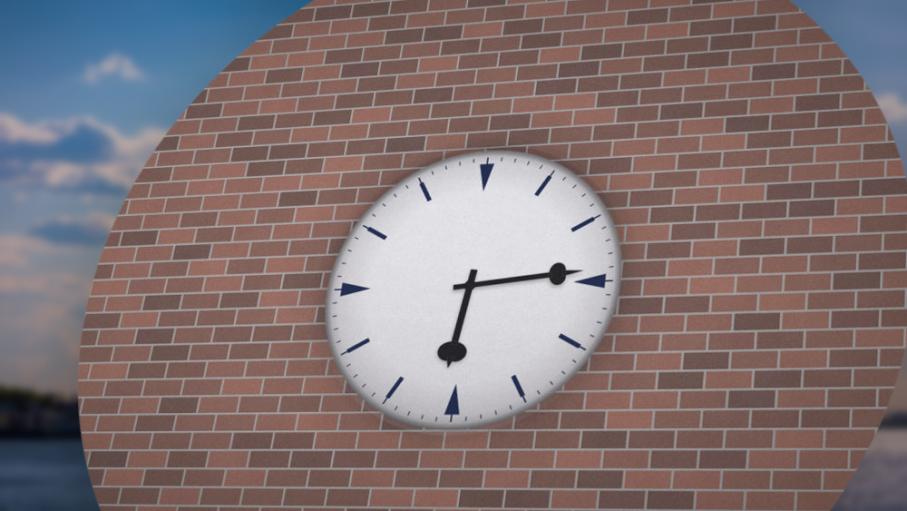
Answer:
6h14
